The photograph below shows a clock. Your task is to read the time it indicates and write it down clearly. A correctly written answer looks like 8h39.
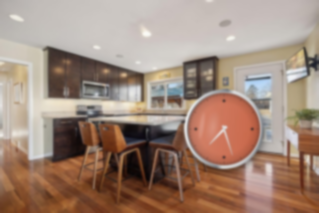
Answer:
7h27
